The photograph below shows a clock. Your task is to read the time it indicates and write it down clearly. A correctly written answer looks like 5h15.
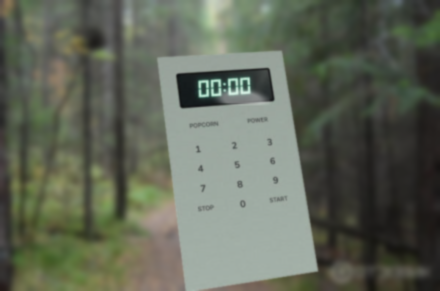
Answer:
0h00
